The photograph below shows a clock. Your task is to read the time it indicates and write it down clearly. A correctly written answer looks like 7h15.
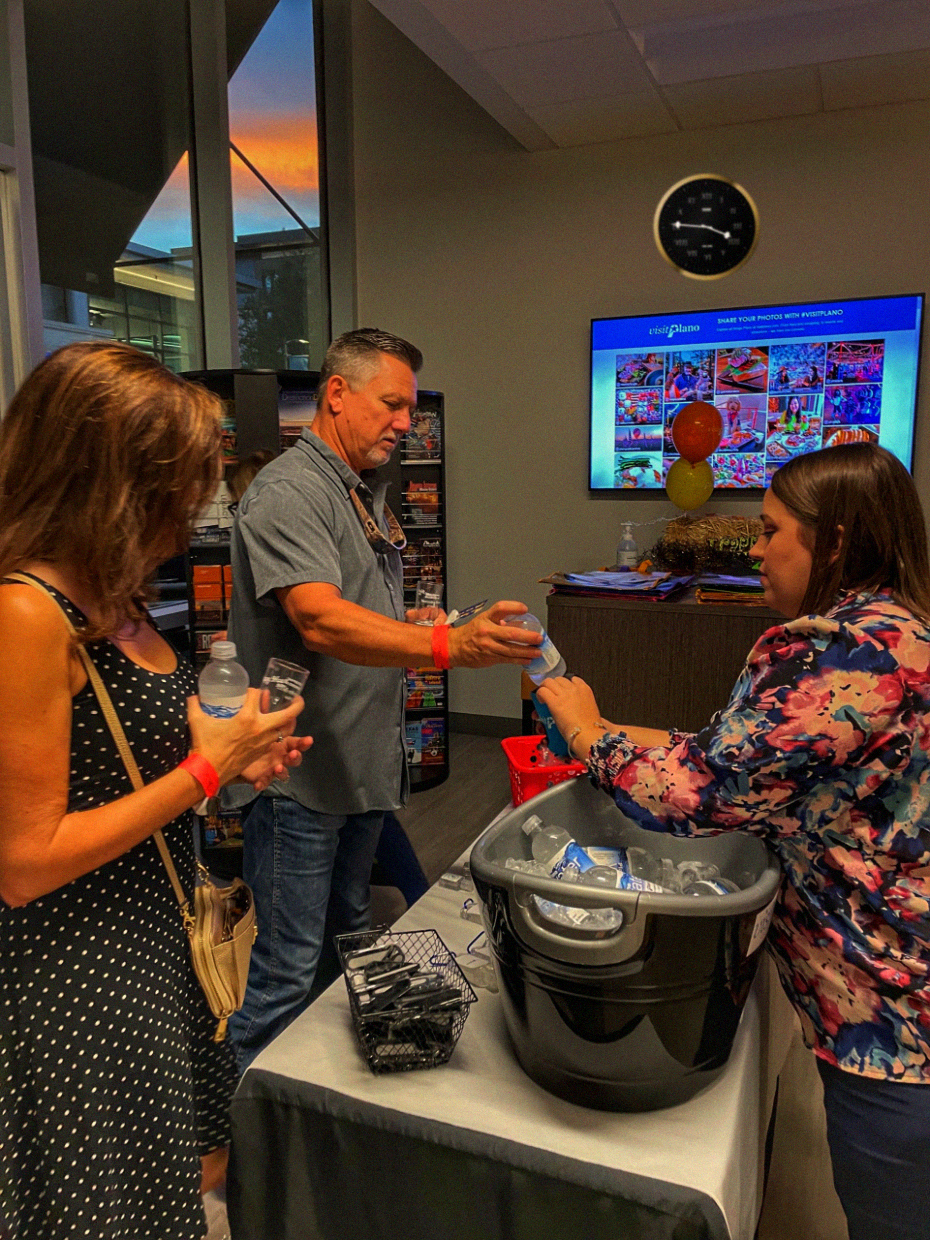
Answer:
3h46
